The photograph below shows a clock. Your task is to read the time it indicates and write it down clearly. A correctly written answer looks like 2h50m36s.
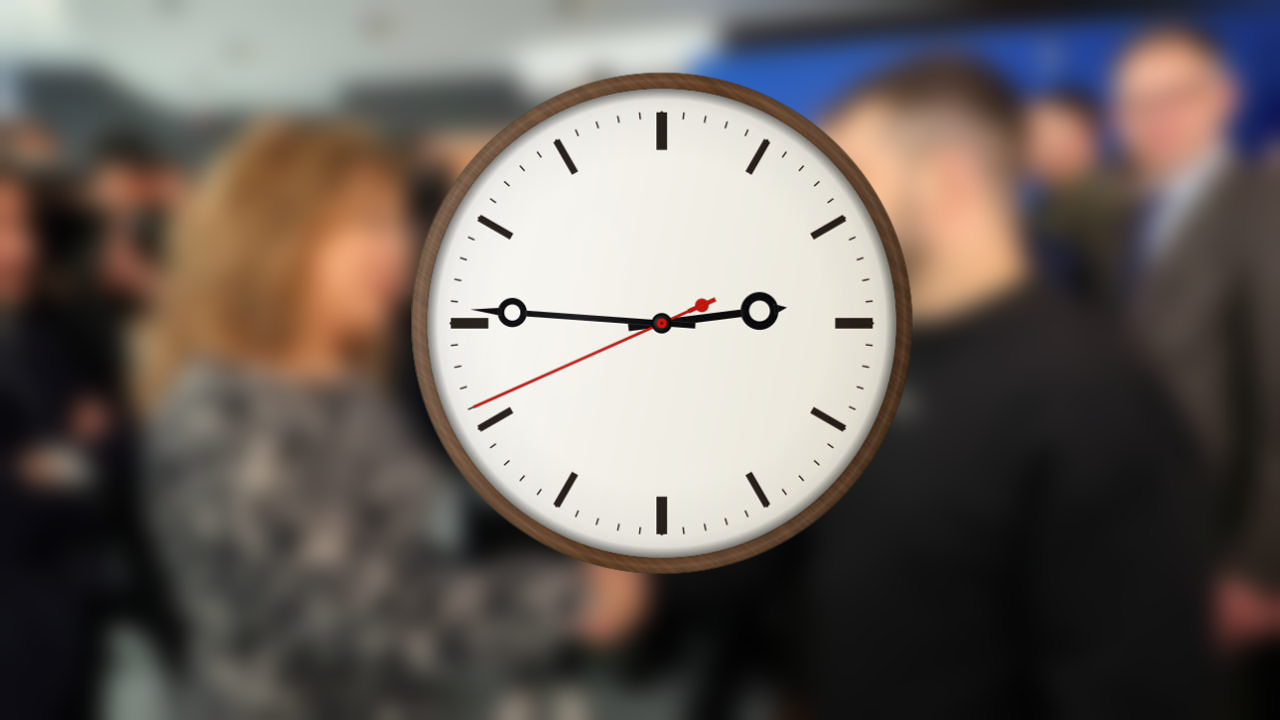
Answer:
2h45m41s
